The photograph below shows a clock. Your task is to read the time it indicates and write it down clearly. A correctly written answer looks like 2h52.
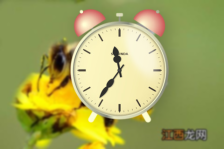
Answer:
11h36
